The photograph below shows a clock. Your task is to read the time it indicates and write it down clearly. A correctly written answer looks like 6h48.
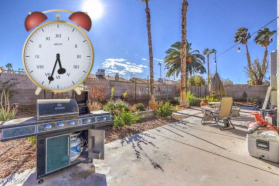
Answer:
5h33
